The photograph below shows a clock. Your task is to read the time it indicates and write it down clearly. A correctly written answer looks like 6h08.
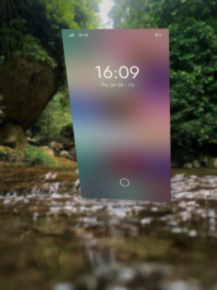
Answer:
16h09
